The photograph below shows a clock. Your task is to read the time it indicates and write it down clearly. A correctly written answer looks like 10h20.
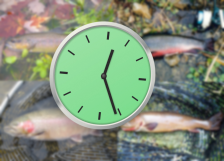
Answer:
12h26
